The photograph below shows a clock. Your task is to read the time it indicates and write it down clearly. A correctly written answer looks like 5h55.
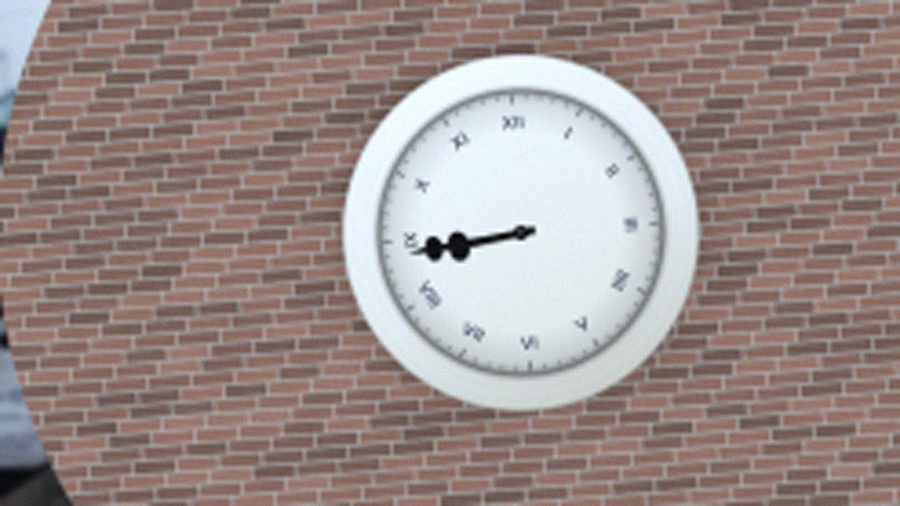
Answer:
8h44
